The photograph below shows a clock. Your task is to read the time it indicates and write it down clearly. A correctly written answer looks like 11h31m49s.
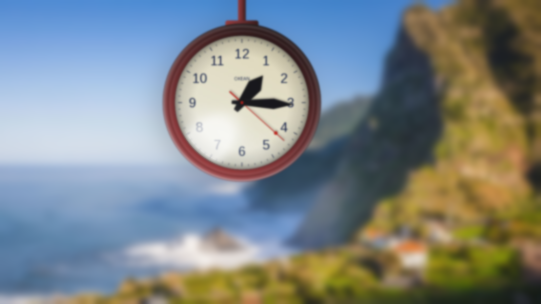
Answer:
1h15m22s
